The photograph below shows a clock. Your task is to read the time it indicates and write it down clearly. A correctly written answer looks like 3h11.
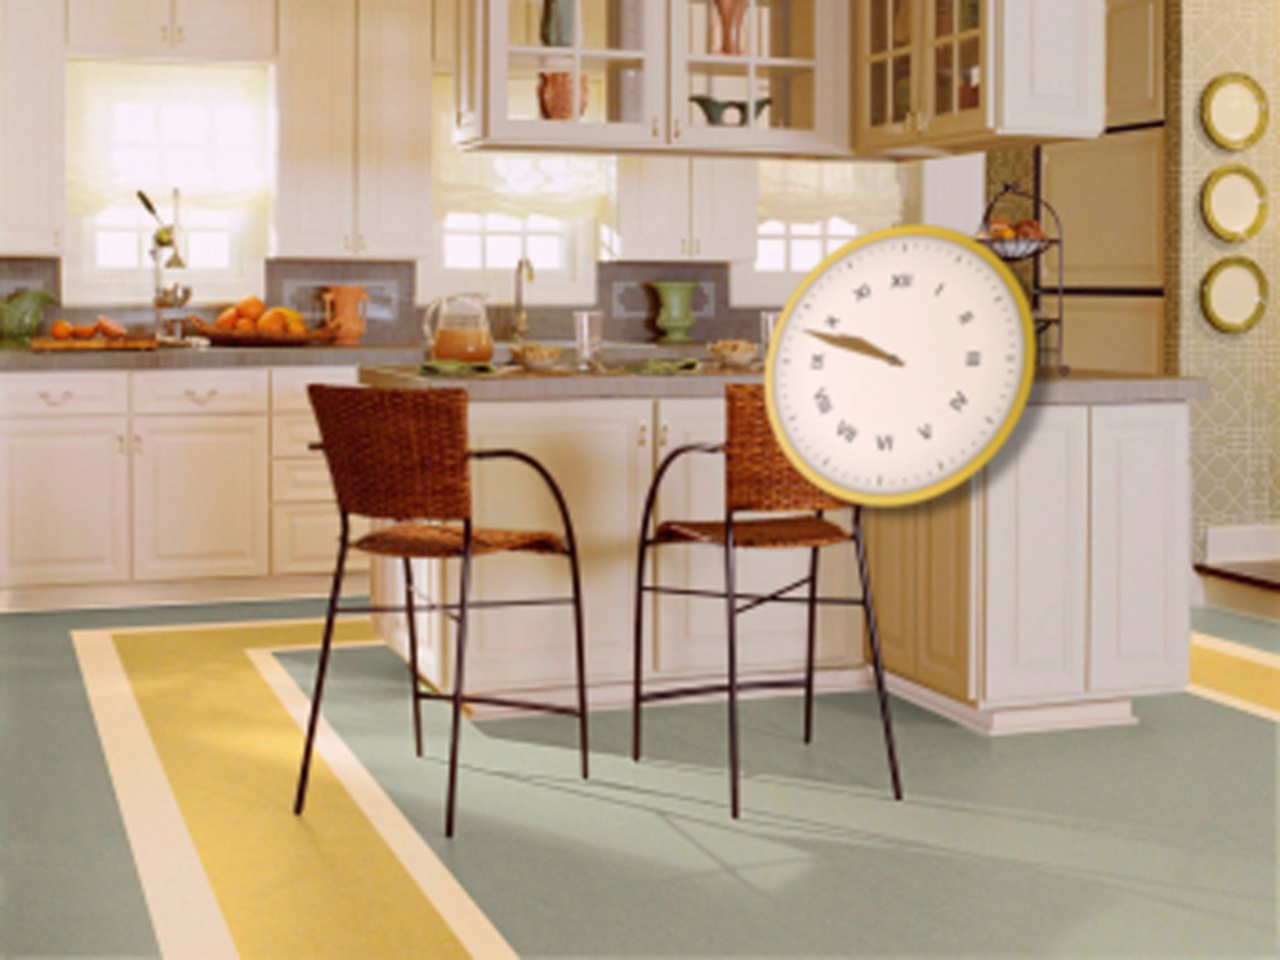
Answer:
9h48
